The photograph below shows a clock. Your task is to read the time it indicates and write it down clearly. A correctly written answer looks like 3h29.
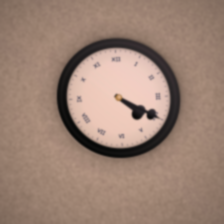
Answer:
4h20
